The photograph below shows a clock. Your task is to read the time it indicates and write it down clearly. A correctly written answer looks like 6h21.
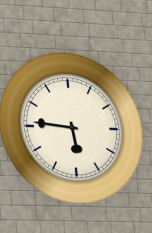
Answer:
5h46
